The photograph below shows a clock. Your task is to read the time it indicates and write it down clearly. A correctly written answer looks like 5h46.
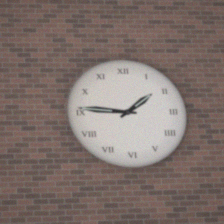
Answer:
1h46
